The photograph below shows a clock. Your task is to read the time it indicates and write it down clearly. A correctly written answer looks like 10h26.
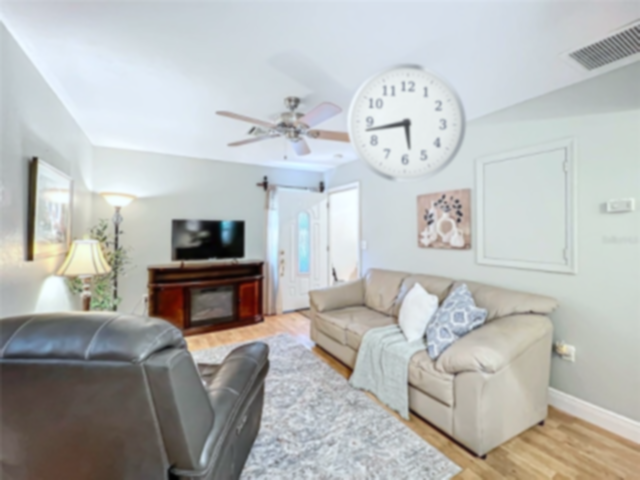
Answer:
5h43
